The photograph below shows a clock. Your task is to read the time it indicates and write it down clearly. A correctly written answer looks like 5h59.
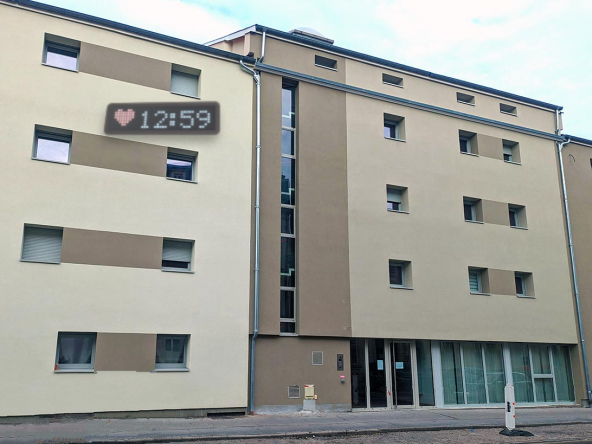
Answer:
12h59
